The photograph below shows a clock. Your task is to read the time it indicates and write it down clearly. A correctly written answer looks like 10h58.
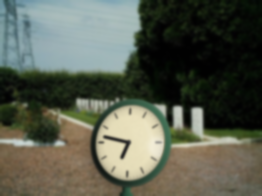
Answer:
6h47
